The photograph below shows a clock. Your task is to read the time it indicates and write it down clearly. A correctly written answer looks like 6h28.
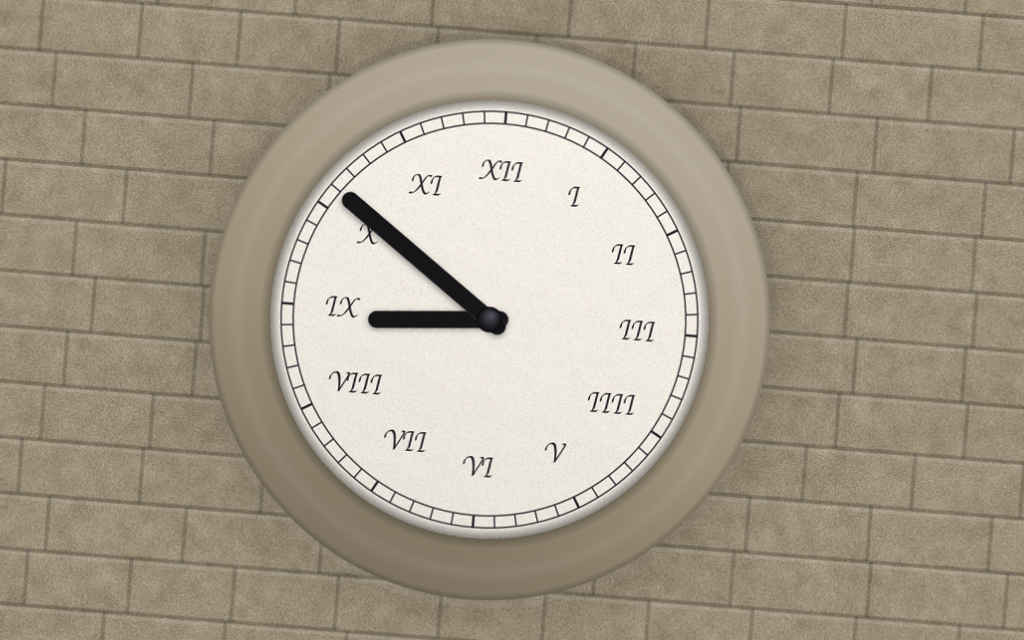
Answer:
8h51
